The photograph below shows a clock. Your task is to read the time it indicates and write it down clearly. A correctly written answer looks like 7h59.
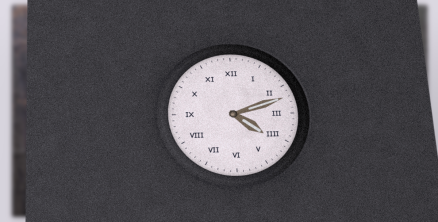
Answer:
4h12
